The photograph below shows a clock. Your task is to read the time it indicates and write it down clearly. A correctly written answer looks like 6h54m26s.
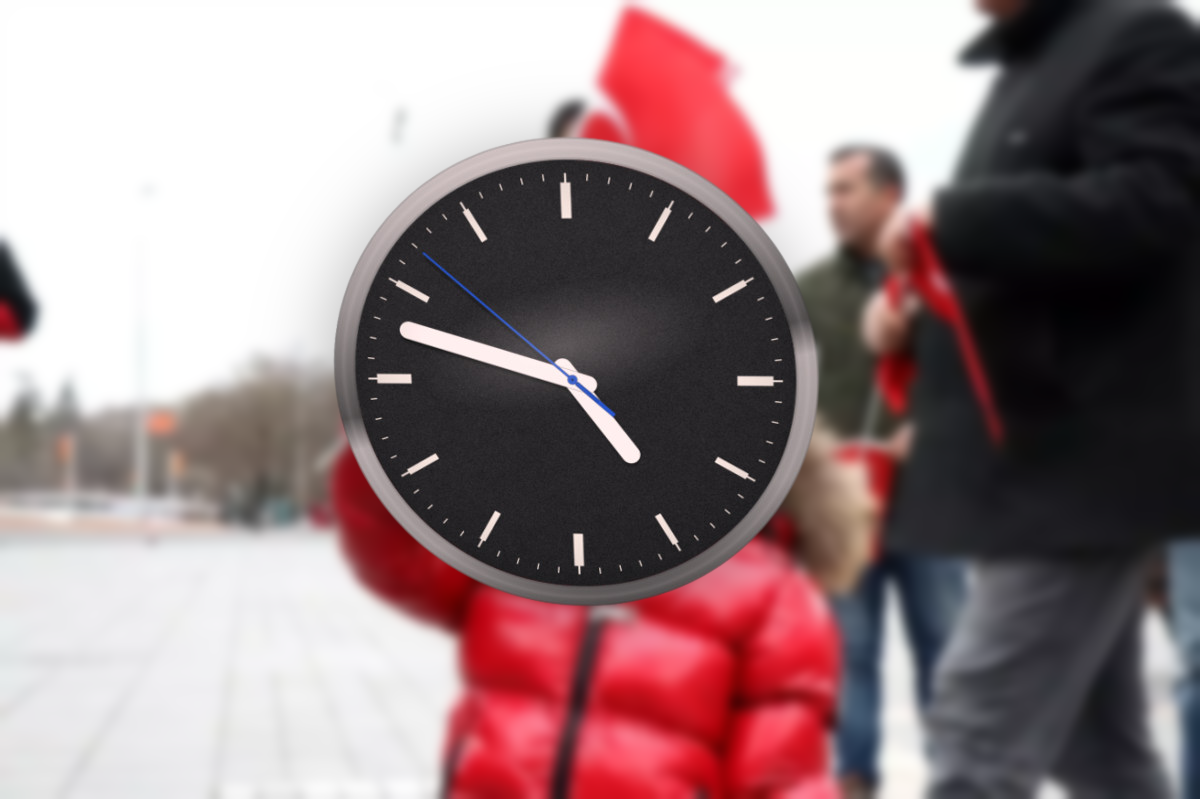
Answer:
4h47m52s
